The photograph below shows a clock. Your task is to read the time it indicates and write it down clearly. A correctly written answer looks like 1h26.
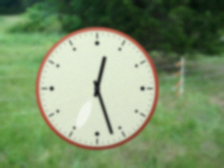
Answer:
12h27
